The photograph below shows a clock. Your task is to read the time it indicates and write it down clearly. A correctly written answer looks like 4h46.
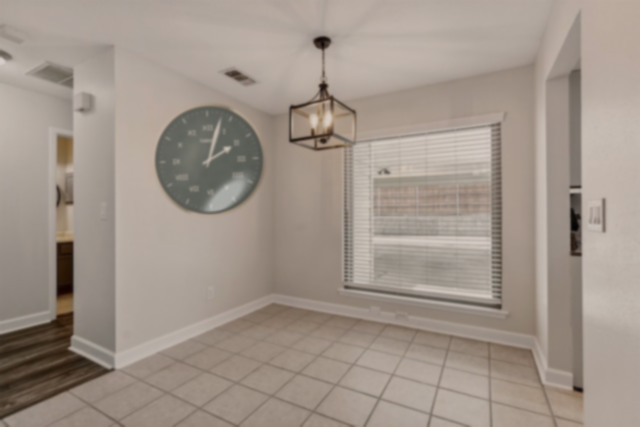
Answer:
2h03
